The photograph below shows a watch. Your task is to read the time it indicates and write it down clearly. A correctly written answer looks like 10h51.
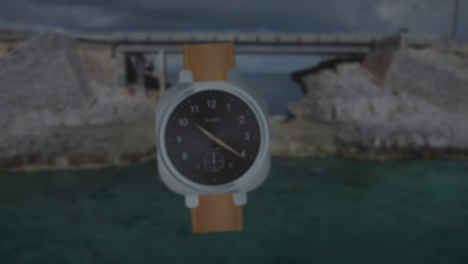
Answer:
10h21
